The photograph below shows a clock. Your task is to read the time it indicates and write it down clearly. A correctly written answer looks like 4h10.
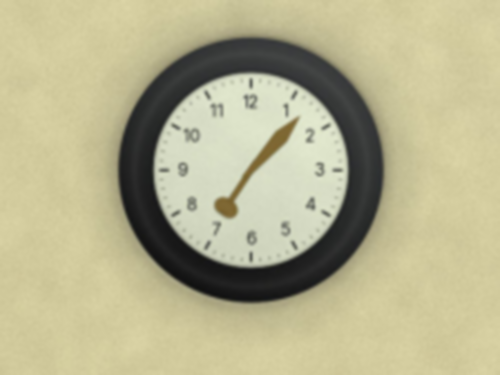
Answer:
7h07
